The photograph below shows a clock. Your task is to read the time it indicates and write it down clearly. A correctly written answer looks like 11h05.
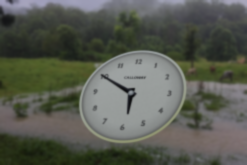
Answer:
5h50
